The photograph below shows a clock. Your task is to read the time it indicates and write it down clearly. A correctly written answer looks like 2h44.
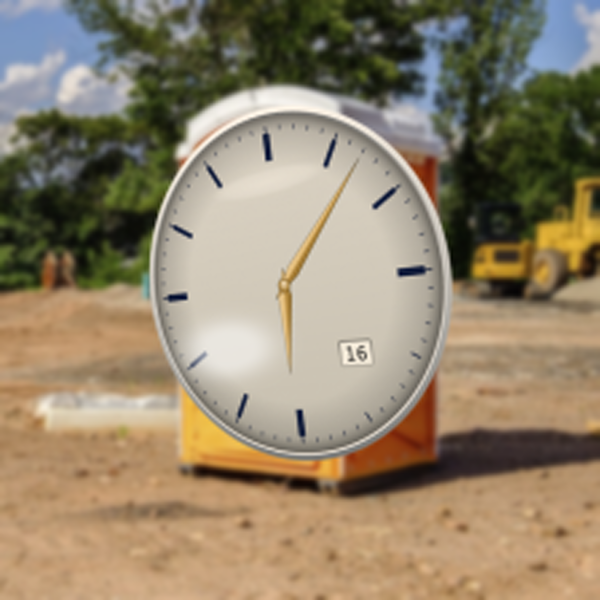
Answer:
6h07
